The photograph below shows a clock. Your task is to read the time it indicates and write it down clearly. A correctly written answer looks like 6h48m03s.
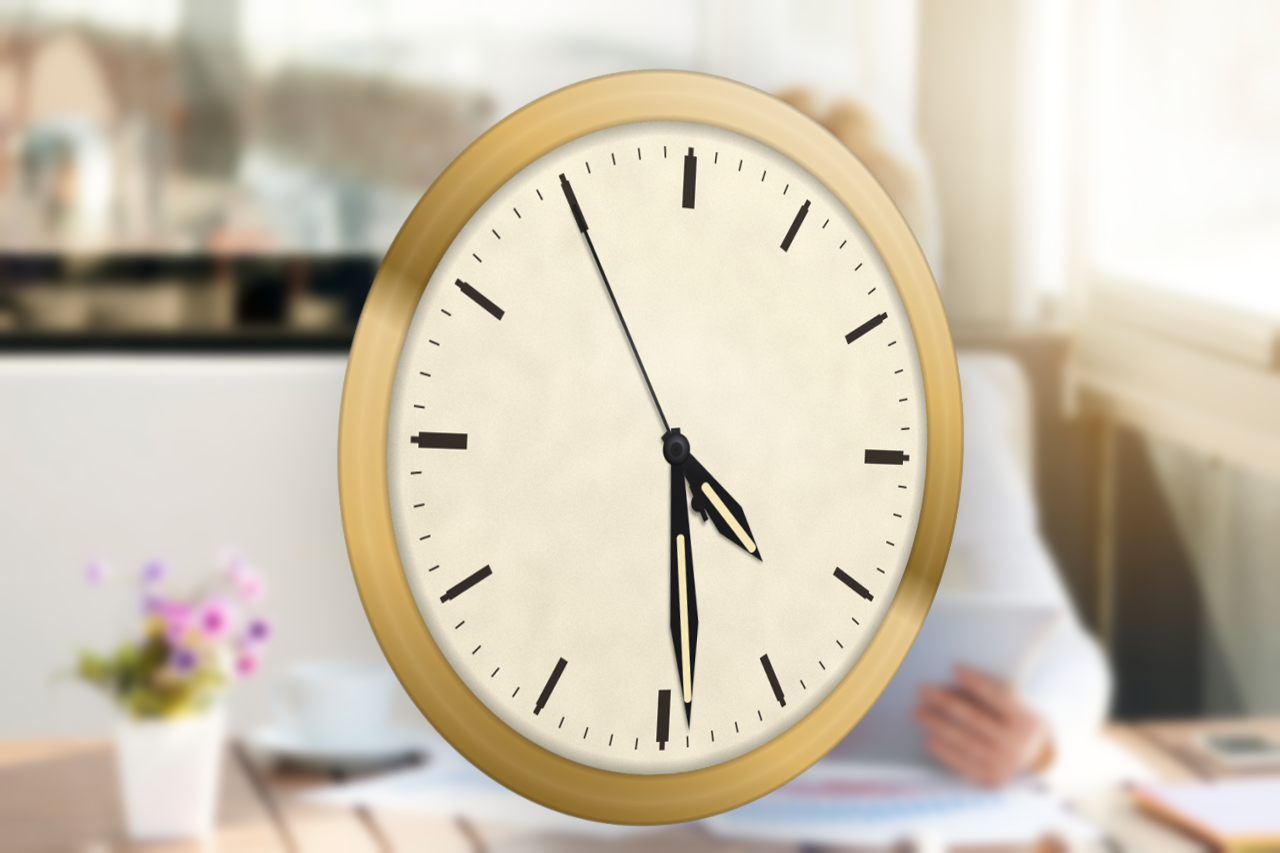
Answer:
4h28m55s
